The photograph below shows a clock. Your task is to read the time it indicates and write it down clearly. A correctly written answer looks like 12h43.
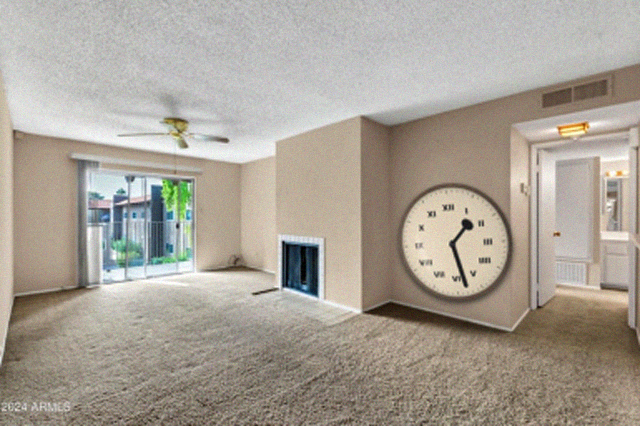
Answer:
1h28
